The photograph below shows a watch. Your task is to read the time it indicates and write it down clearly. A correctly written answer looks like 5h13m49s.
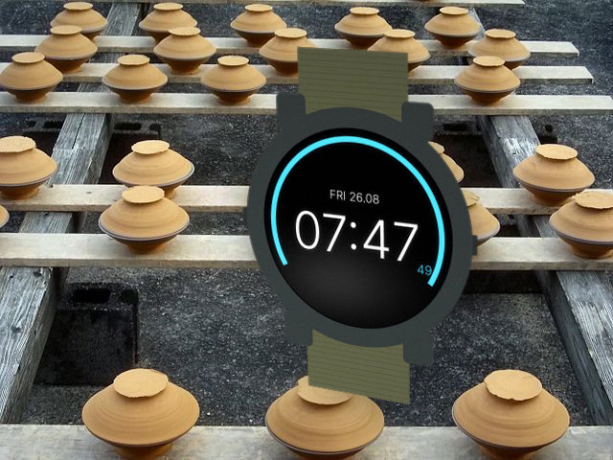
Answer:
7h47m49s
